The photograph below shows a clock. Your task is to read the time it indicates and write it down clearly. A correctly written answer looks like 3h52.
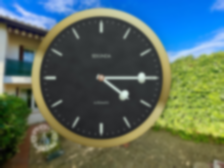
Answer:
4h15
